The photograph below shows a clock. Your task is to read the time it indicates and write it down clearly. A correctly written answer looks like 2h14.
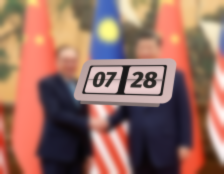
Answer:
7h28
